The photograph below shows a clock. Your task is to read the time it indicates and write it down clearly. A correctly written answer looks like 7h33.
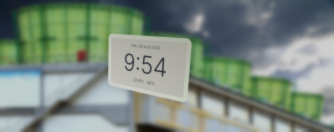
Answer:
9h54
